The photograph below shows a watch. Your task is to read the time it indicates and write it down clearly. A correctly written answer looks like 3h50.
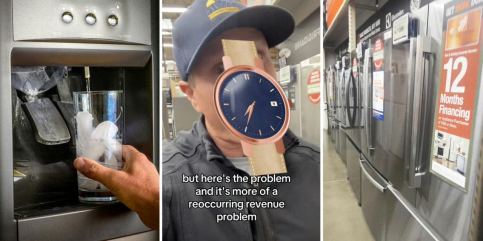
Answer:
7h35
